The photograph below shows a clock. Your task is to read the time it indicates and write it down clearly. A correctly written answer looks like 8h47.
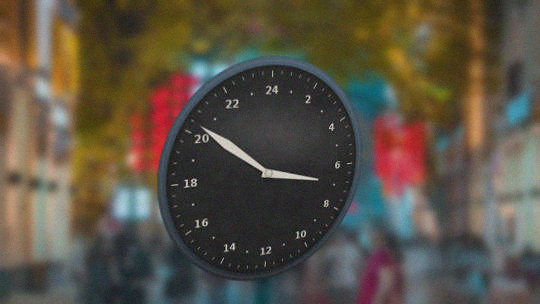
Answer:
6h51
